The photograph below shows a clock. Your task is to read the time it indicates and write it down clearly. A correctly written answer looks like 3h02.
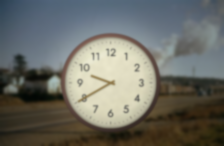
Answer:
9h40
